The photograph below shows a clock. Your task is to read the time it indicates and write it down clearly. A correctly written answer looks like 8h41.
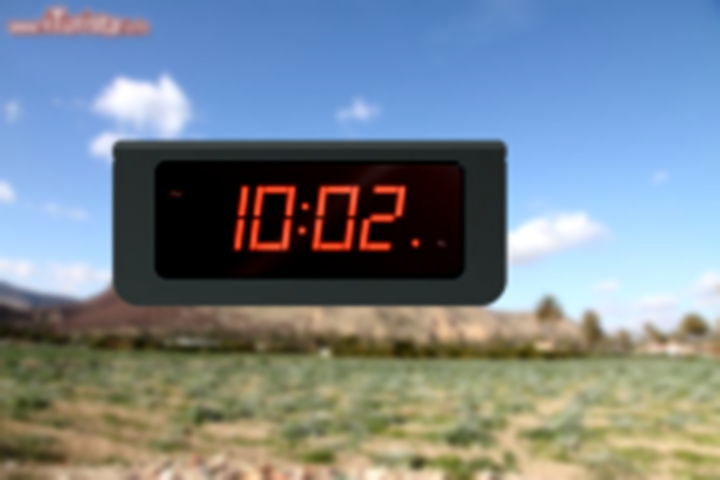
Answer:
10h02
